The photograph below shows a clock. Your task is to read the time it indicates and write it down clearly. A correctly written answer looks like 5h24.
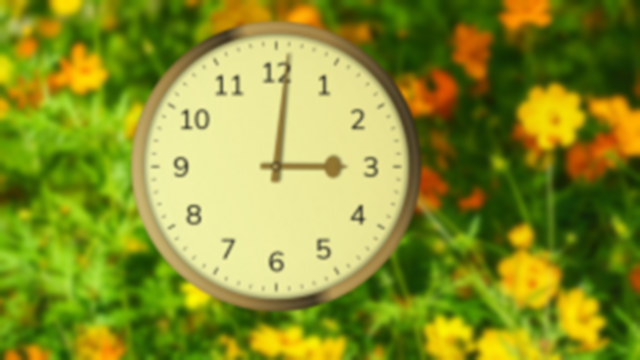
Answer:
3h01
